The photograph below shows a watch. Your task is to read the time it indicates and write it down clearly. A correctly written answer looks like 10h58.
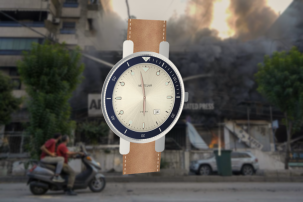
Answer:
5h58
